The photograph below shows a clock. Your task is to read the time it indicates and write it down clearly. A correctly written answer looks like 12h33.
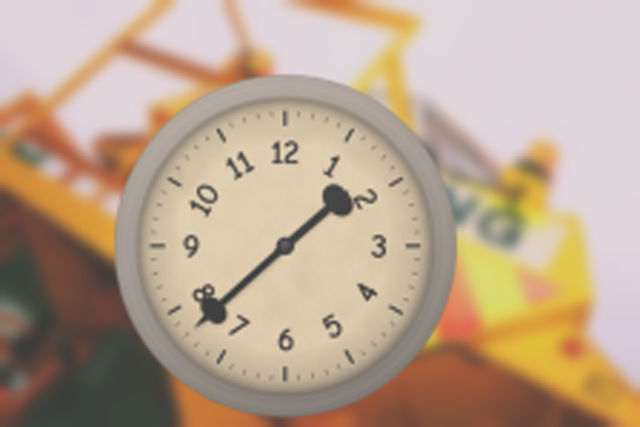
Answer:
1h38
